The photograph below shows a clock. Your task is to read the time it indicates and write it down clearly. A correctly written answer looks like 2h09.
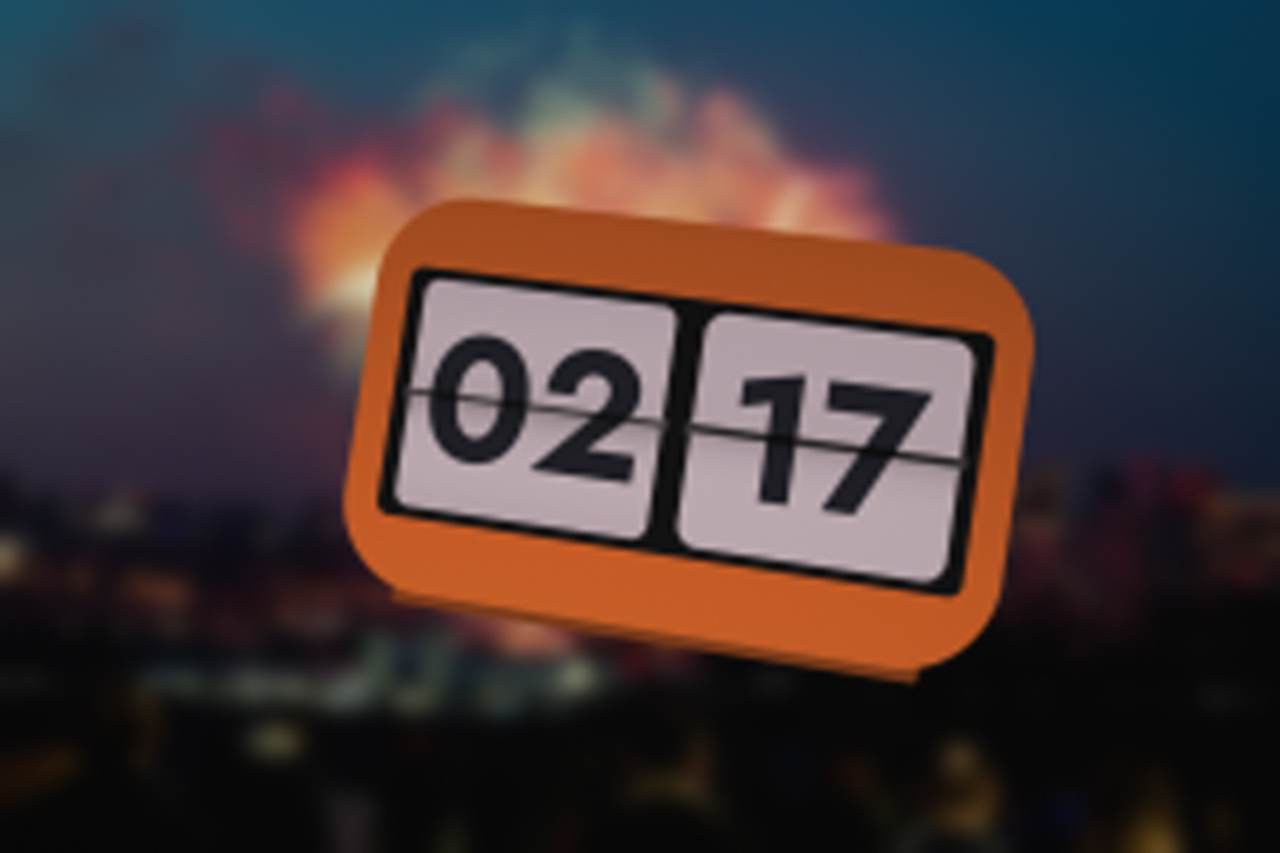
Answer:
2h17
